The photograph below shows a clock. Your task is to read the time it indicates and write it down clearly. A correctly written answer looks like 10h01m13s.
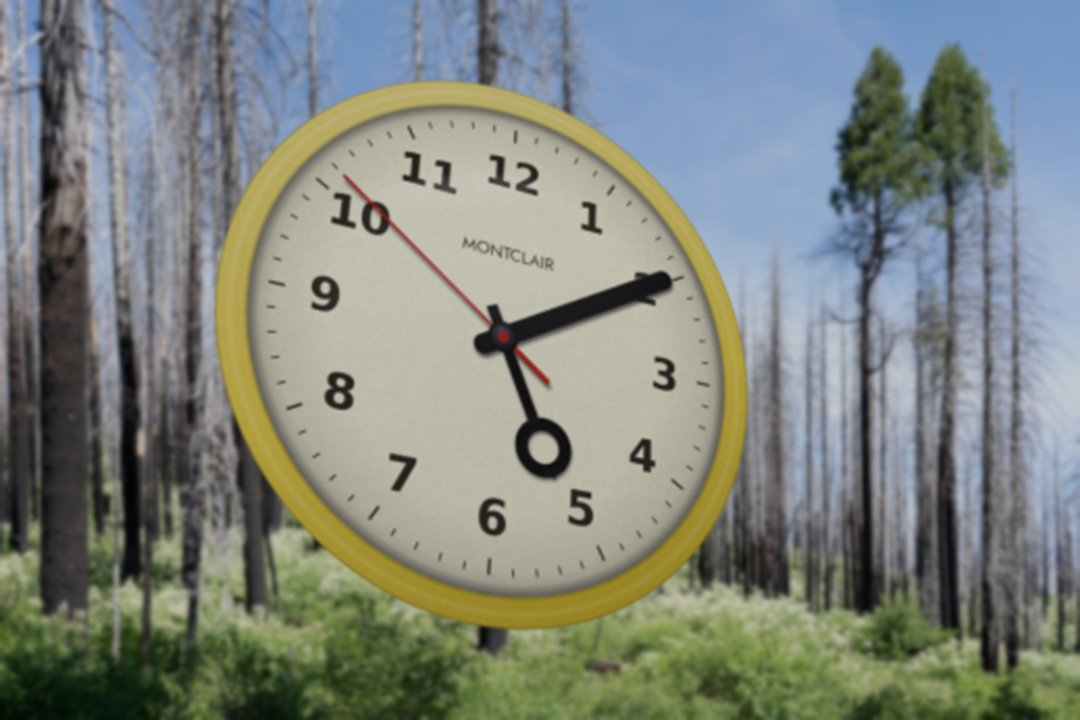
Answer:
5h09m51s
